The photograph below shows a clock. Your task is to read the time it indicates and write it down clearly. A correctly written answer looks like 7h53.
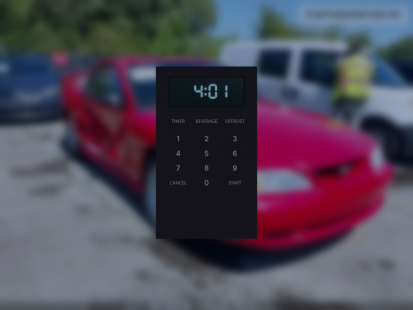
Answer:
4h01
